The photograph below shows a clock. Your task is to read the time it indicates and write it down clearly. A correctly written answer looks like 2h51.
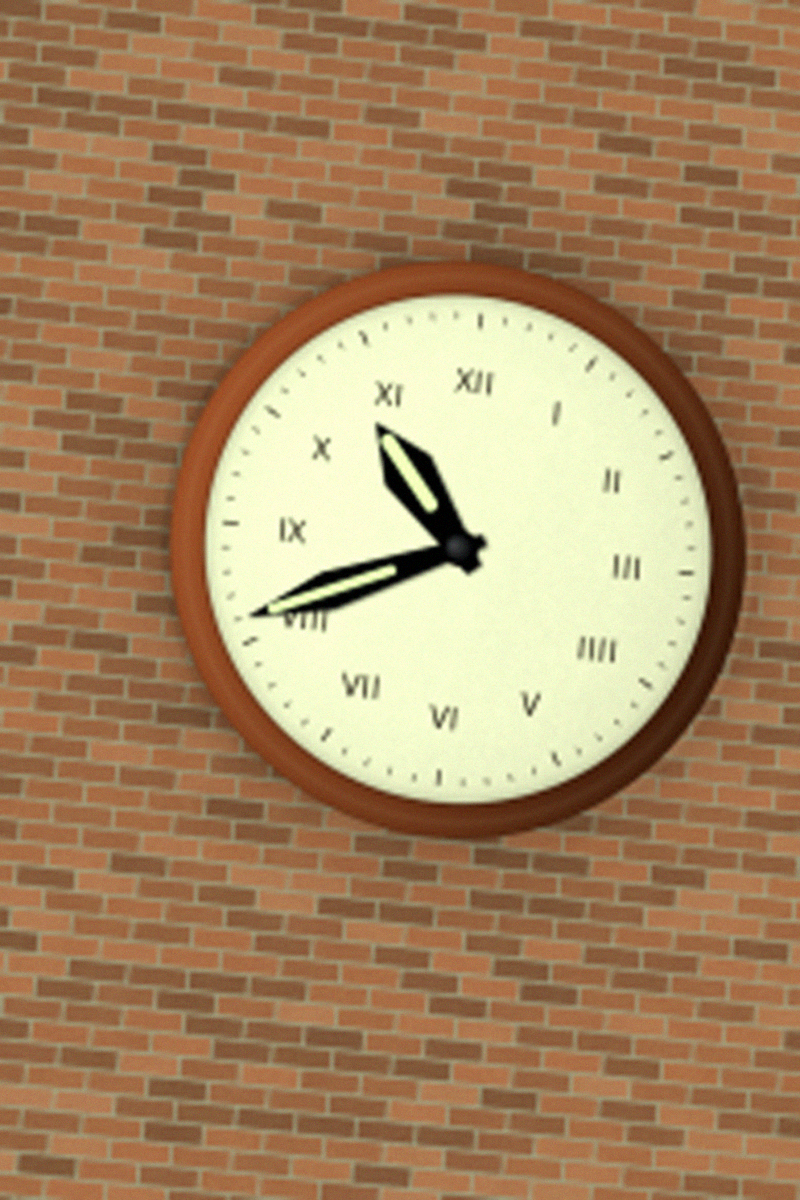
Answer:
10h41
